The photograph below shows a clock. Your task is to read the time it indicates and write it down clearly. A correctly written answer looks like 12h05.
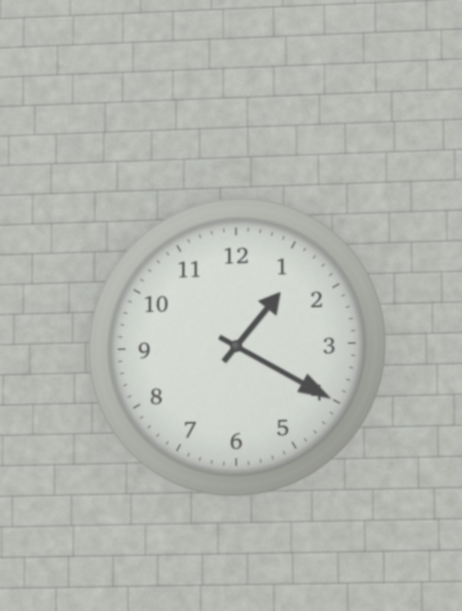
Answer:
1h20
